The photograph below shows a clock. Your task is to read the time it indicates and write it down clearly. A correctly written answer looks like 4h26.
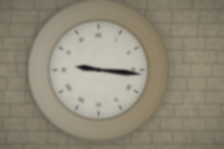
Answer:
9h16
